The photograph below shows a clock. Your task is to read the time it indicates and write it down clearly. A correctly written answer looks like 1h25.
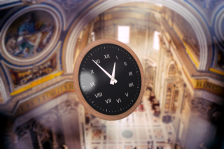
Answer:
12h54
